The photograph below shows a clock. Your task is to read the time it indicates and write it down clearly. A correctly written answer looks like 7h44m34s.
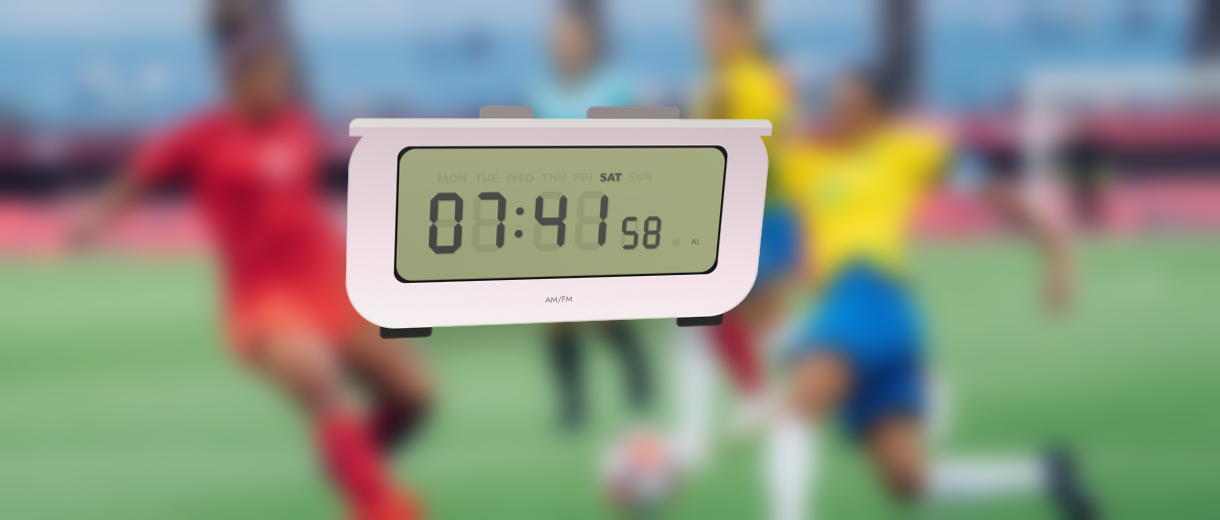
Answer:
7h41m58s
